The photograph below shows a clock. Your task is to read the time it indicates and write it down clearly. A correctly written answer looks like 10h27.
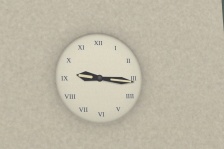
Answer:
9h16
